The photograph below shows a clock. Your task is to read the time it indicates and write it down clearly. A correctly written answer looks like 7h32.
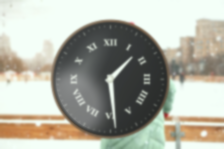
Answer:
1h29
